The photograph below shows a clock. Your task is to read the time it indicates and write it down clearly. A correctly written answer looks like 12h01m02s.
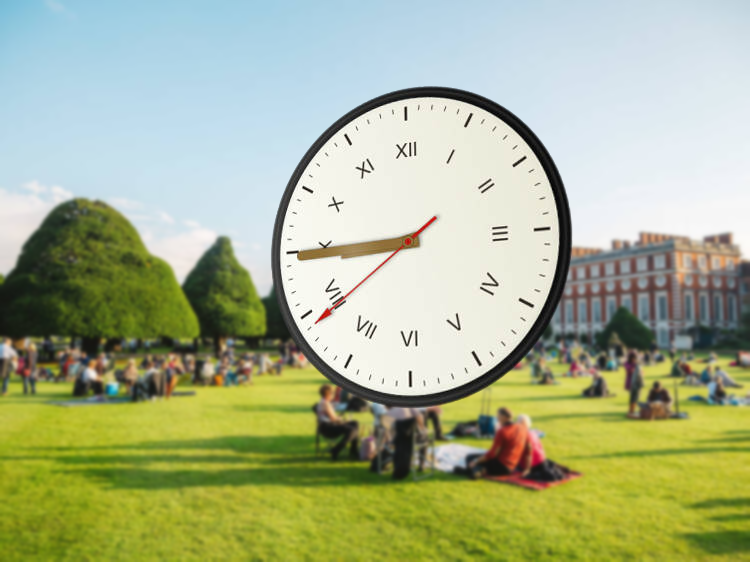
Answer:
8h44m39s
